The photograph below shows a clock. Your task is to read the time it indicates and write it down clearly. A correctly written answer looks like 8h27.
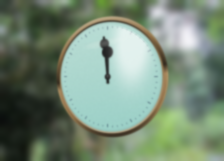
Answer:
11h59
